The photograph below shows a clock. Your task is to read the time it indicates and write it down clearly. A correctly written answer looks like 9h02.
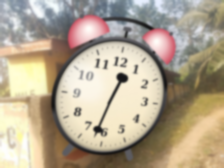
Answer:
12h32
